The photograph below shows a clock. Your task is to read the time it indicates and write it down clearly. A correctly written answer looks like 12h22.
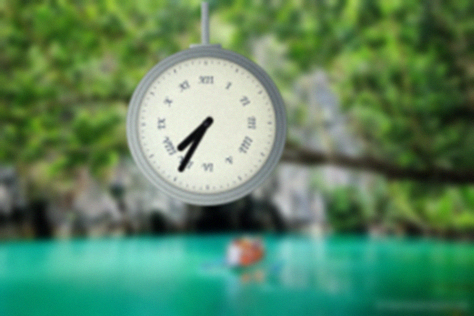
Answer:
7h35
